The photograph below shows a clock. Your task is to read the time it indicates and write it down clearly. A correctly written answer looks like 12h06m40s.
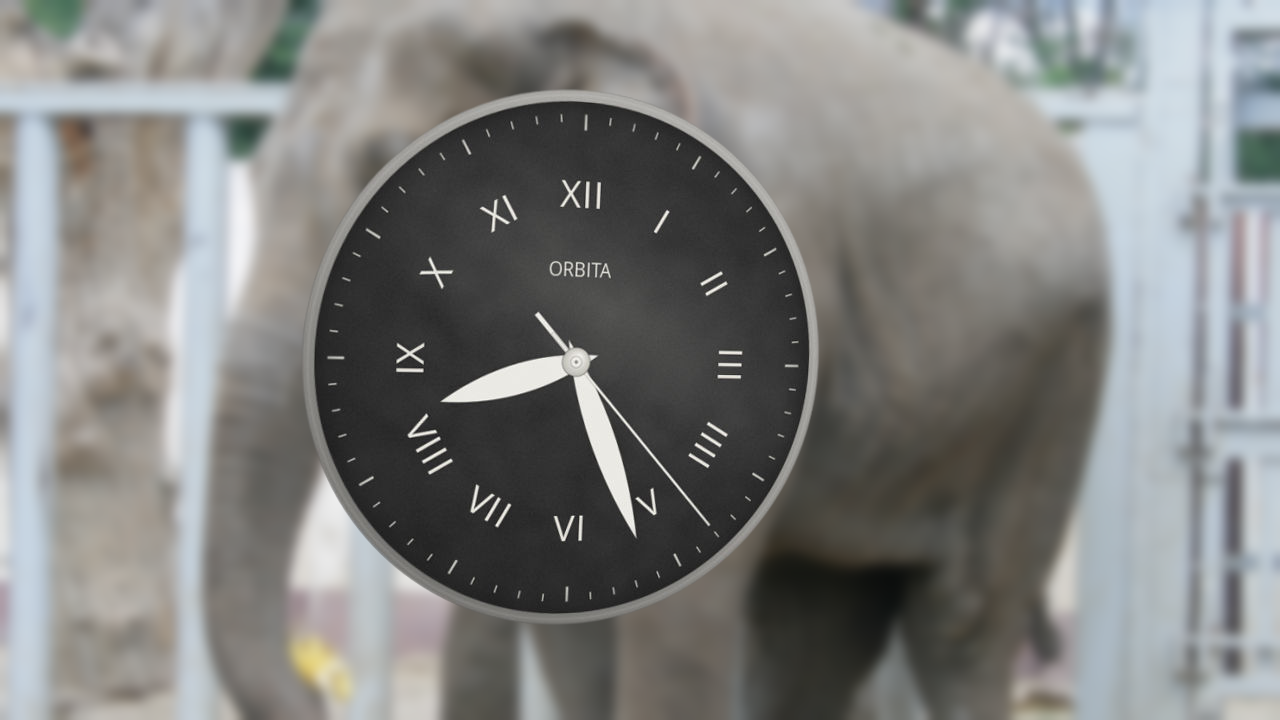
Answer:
8h26m23s
